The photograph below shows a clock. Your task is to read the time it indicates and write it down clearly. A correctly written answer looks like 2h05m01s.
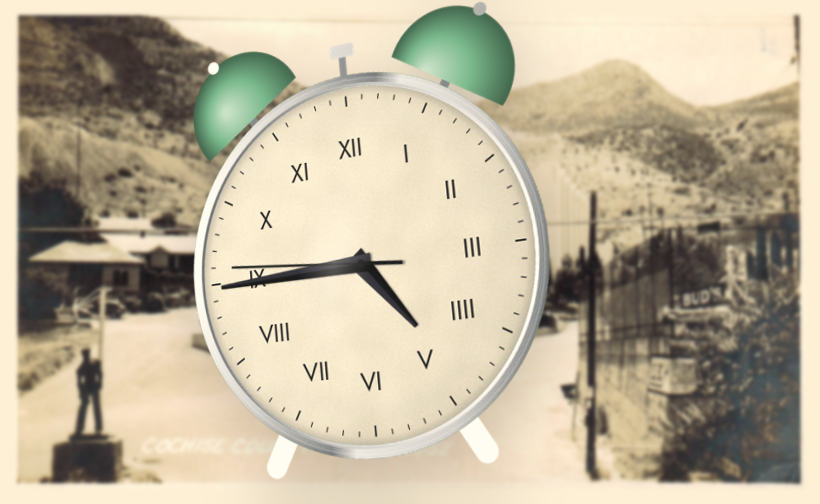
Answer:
4h44m46s
